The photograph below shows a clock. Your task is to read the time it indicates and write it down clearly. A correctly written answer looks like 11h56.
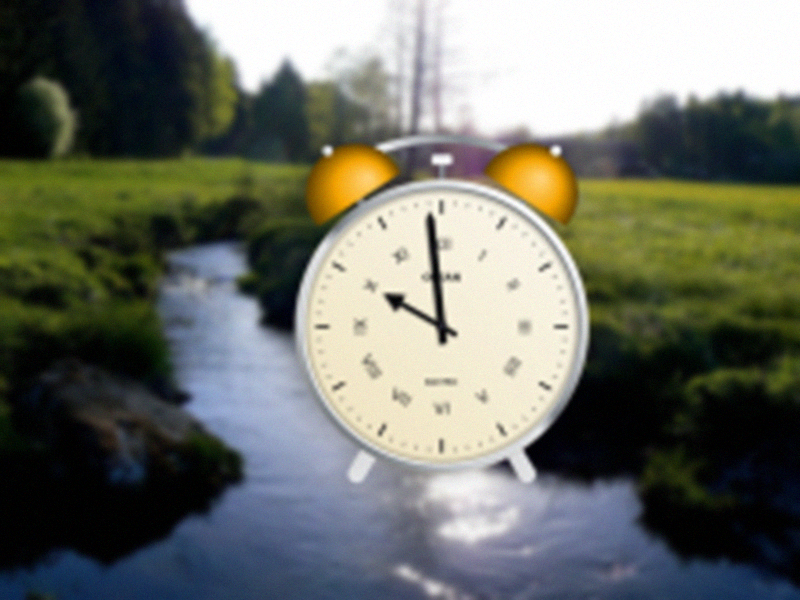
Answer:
9h59
